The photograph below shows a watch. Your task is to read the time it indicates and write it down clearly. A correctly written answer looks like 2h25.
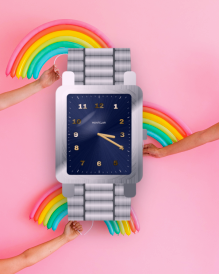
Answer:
3h20
